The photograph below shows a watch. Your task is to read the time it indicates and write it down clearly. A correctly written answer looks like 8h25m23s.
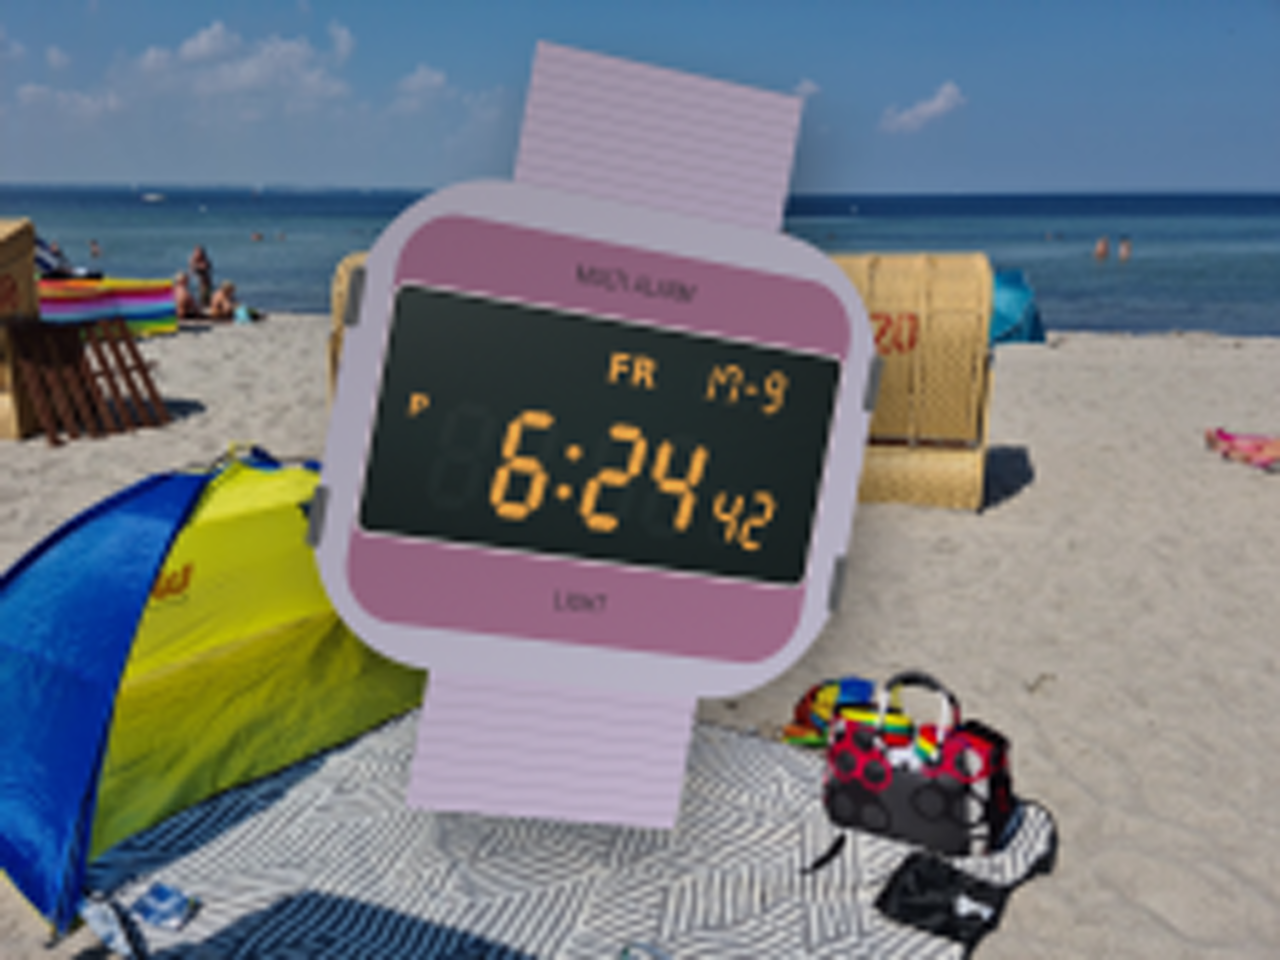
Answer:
6h24m42s
